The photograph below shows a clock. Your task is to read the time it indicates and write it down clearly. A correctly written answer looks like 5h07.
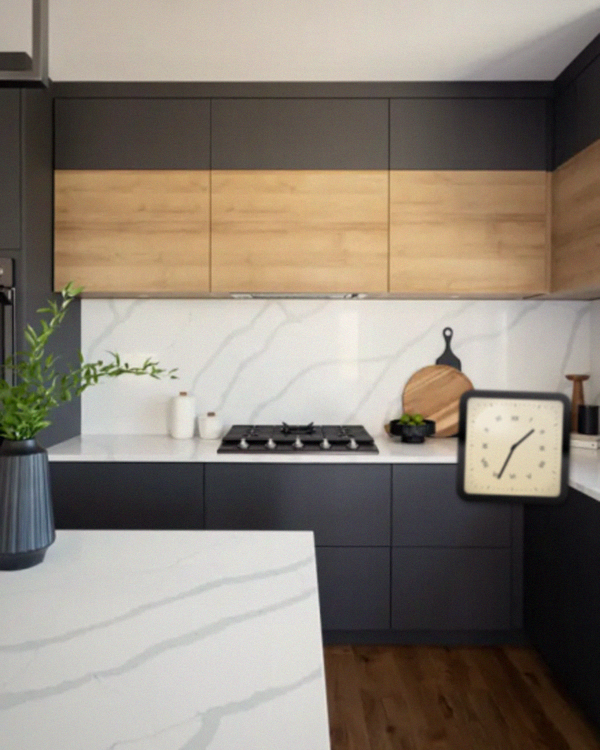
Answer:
1h34
